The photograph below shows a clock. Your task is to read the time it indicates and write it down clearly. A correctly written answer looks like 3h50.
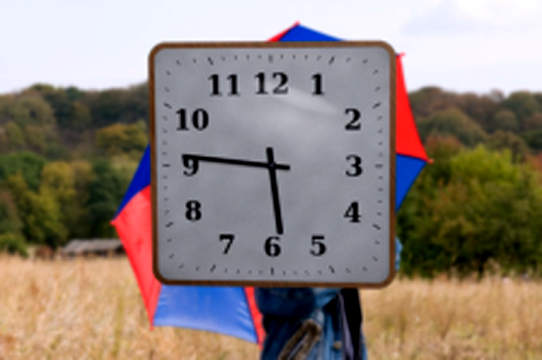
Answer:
5h46
